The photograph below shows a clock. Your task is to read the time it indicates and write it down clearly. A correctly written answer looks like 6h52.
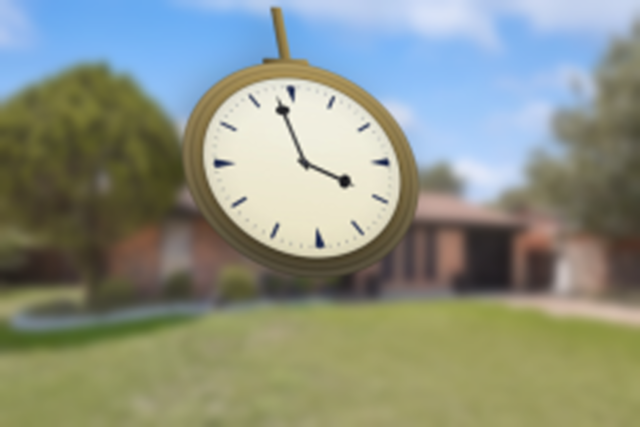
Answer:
3h58
